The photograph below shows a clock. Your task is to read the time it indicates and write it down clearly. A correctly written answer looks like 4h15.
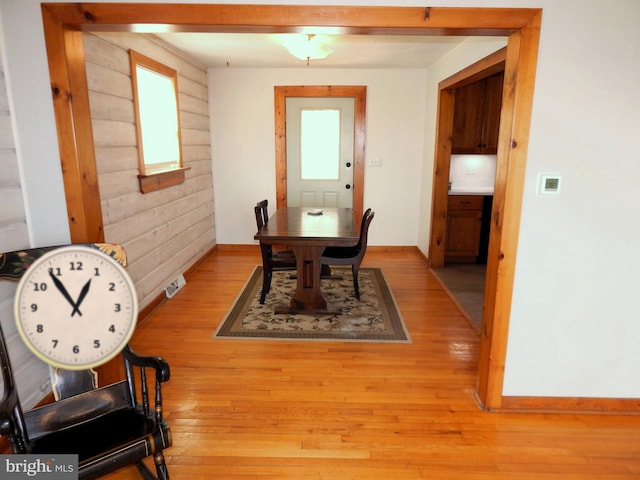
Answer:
12h54
